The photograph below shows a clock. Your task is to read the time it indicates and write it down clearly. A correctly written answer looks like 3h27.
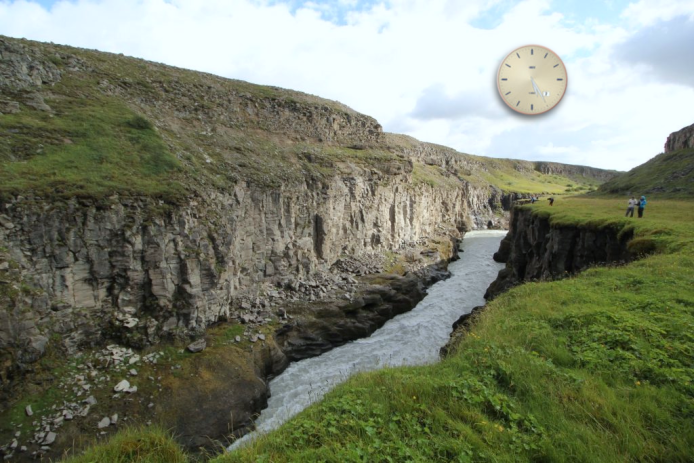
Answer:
5h25
